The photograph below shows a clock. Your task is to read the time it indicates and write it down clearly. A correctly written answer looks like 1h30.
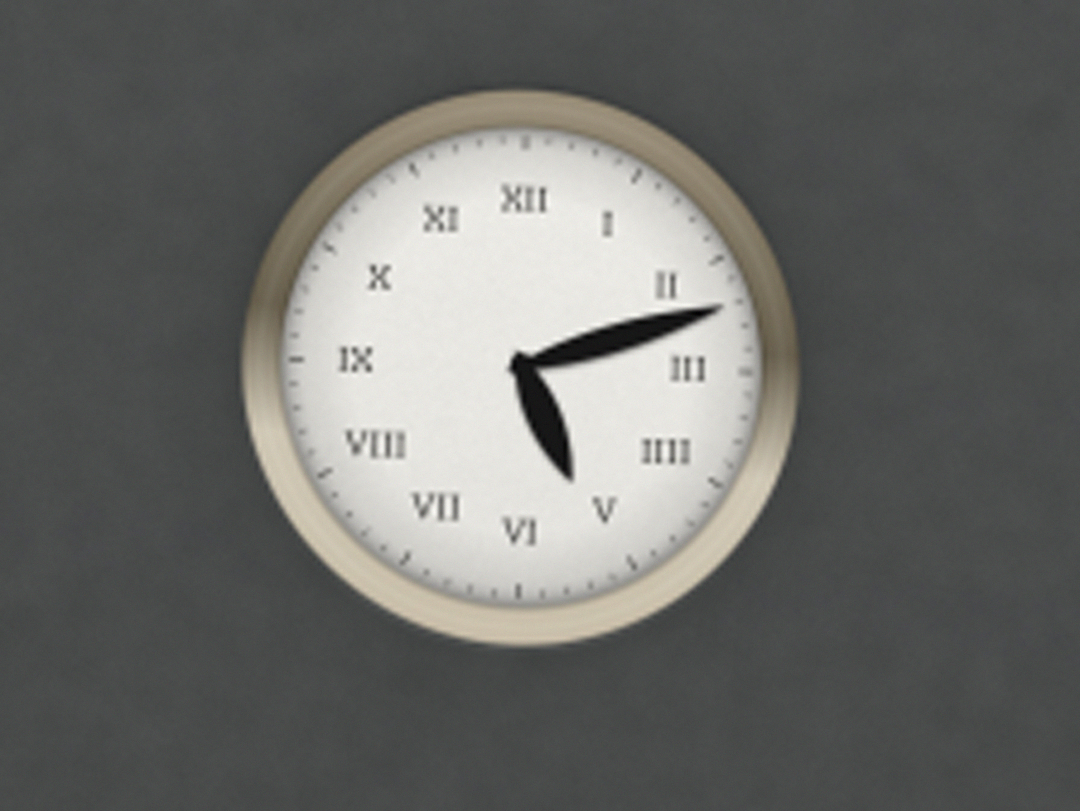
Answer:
5h12
